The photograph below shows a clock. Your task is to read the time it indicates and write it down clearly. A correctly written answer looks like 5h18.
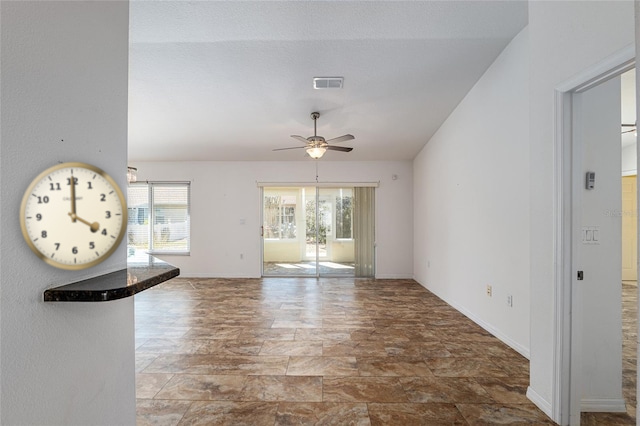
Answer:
4h00
